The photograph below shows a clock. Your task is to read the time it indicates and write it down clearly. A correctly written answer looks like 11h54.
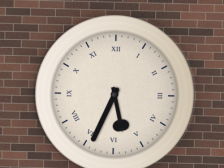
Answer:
5h34
